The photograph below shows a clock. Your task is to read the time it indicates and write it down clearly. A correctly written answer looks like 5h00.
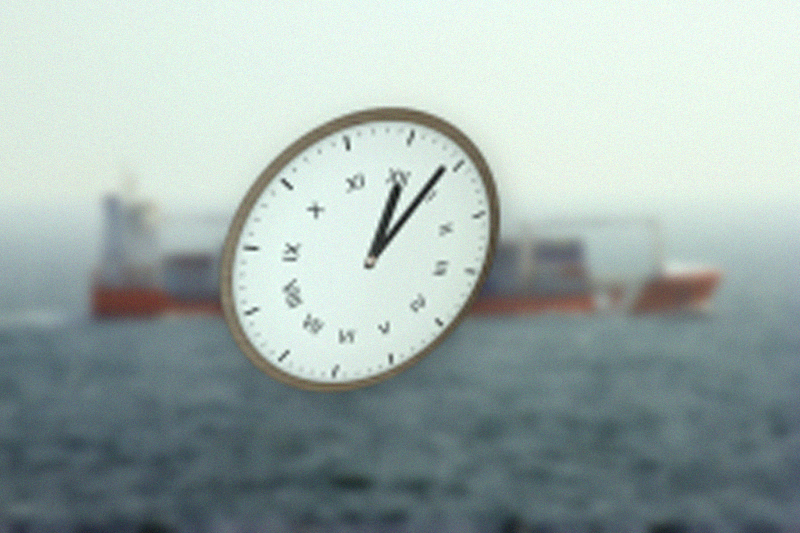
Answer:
12h04
